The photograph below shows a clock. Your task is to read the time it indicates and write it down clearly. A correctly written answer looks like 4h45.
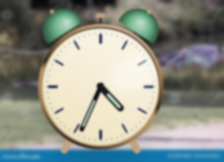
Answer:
4h34
